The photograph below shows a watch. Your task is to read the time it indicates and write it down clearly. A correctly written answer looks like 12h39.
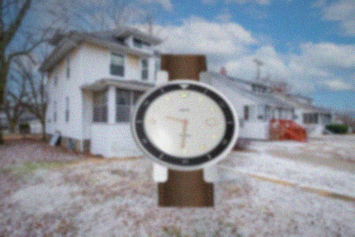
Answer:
9h31
